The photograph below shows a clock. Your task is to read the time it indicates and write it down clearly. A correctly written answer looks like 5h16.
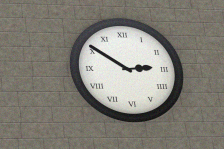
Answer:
2h51
